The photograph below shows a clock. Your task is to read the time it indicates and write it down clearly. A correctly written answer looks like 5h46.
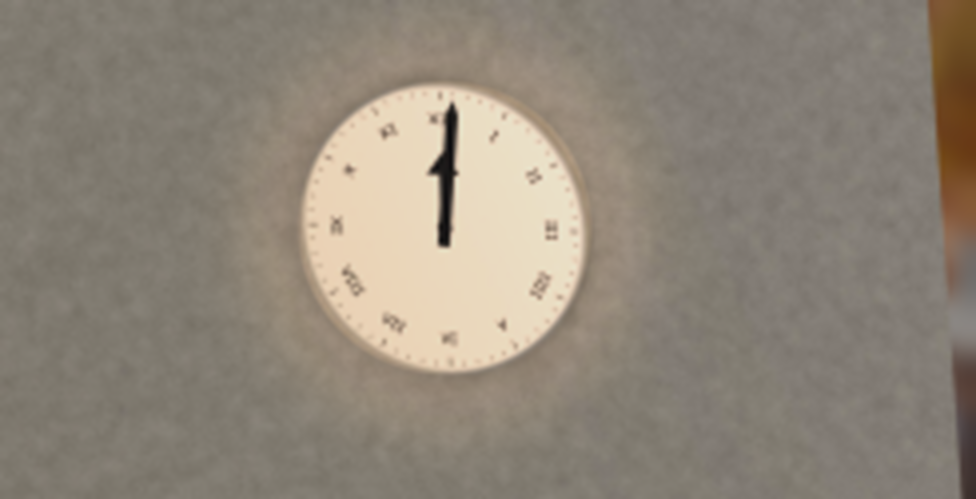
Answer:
12h01
